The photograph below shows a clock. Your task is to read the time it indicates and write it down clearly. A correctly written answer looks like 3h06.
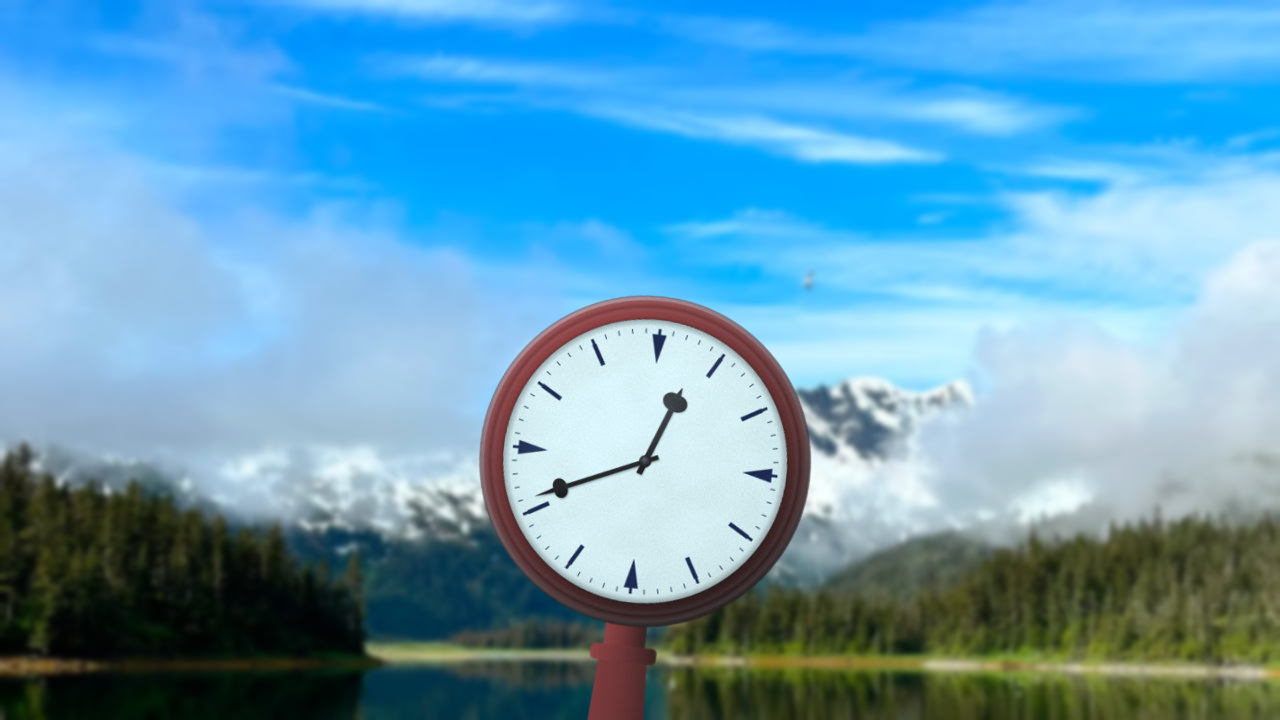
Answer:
12h41
